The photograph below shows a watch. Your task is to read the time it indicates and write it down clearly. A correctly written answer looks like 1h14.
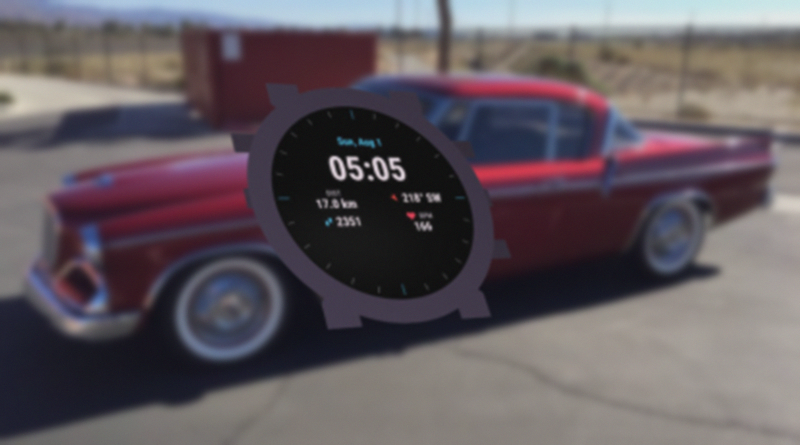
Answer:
5h05
